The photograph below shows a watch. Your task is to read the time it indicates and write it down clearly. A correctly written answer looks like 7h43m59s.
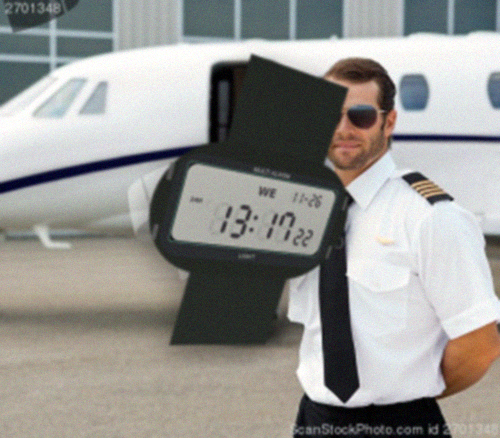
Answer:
13h17m22s
